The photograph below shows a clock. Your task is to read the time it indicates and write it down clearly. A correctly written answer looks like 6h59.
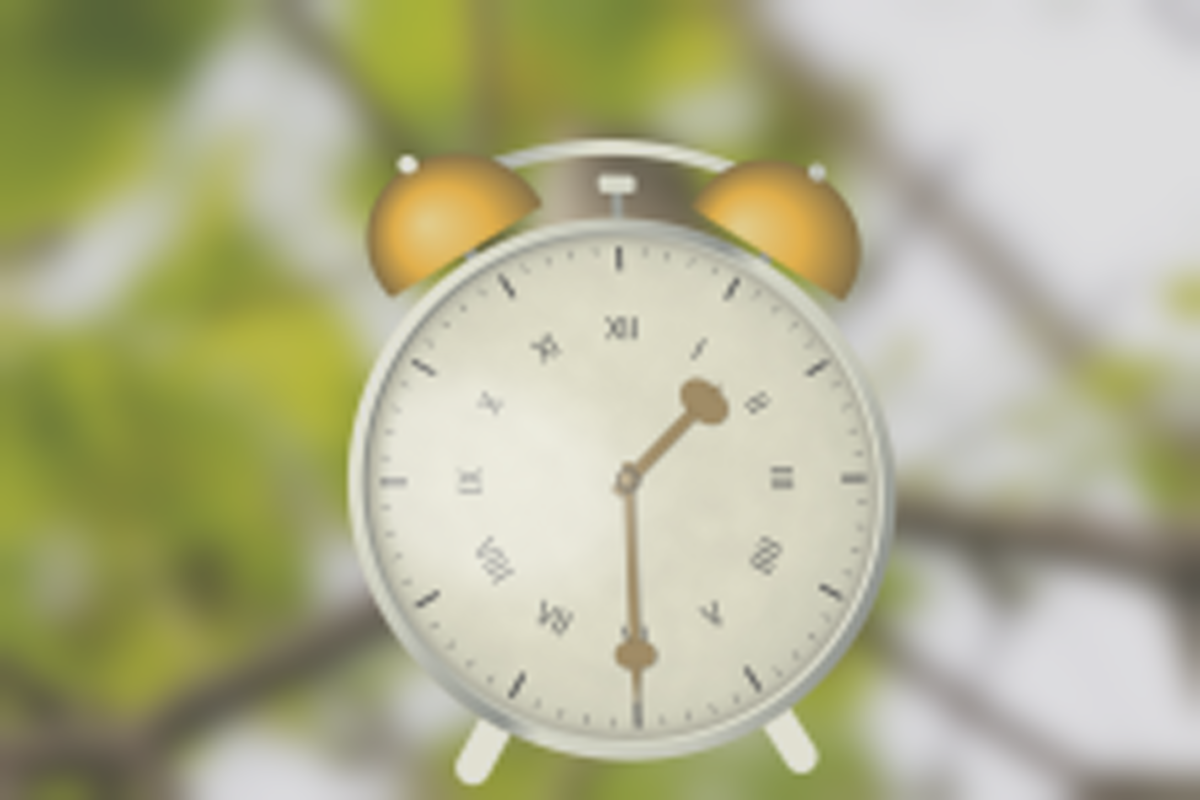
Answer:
1h30
